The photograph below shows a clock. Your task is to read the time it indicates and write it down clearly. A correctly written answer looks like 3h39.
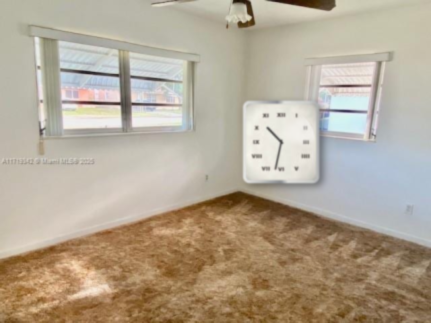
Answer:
10h32
